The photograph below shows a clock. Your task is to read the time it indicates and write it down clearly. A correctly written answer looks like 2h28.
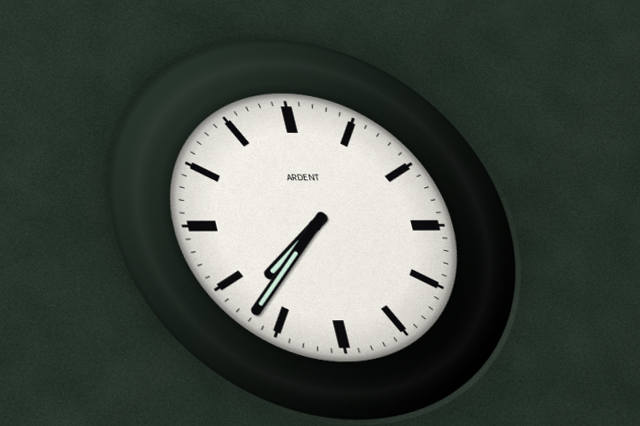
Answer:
7h37
